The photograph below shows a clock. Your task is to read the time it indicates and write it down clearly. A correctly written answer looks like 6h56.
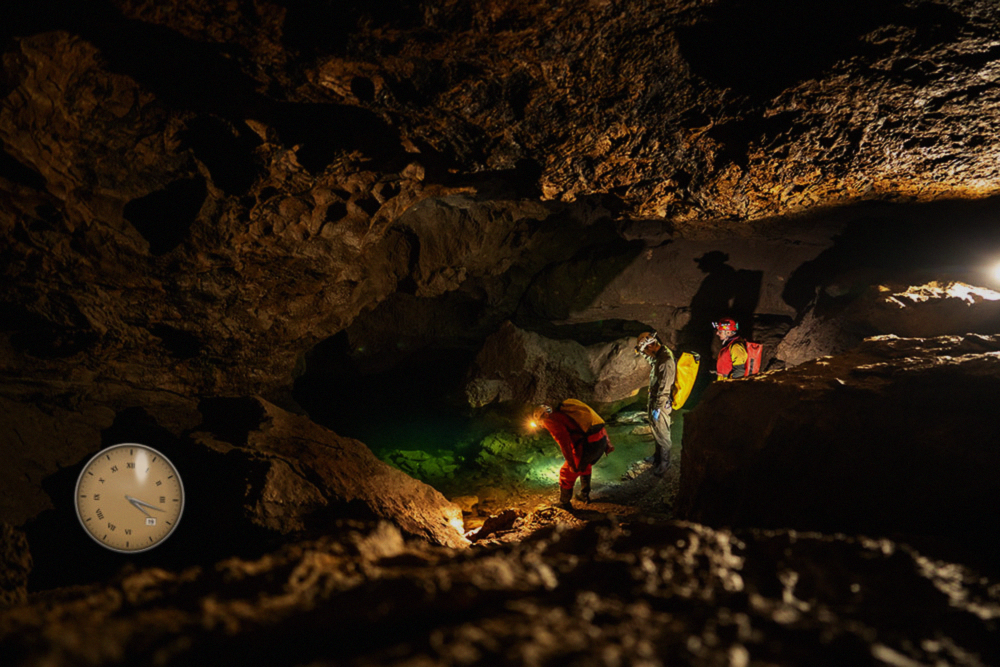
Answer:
4h18
